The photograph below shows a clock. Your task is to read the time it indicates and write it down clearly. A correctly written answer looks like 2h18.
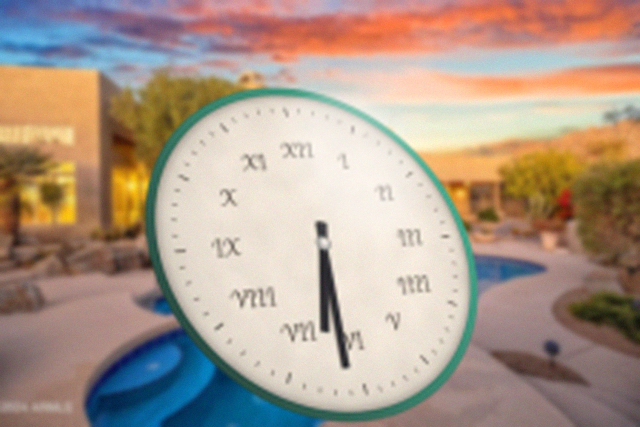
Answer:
6h31
